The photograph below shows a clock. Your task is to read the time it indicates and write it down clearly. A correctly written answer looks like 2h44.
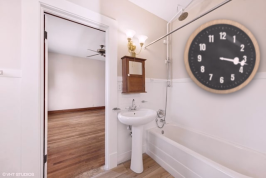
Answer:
3h17
